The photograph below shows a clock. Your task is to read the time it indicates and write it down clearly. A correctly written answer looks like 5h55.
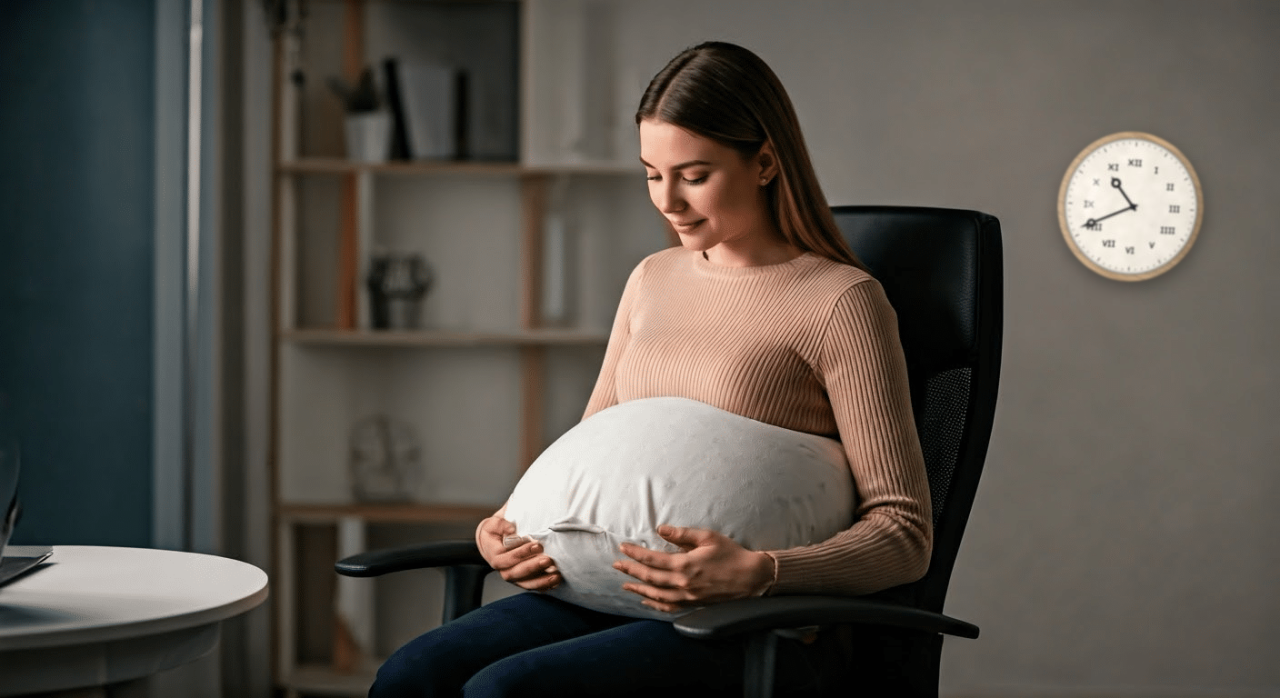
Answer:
10h41
